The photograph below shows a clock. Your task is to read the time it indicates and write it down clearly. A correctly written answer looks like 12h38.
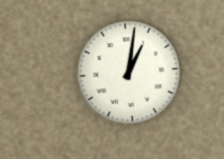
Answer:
1h02
